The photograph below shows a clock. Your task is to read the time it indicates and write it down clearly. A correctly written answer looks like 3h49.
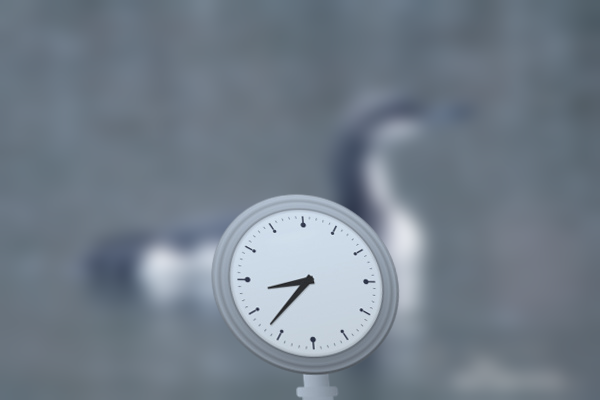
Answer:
8h37
